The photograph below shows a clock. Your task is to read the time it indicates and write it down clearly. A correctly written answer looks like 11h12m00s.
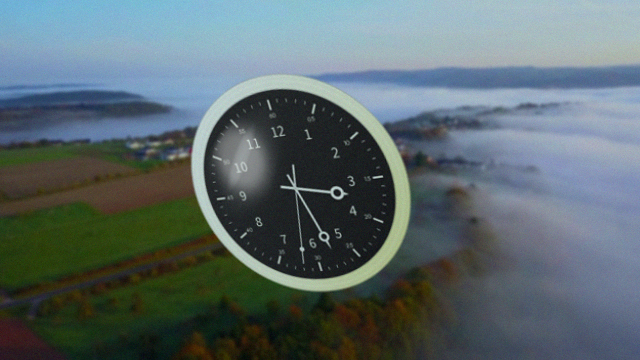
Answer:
3h27m32s
